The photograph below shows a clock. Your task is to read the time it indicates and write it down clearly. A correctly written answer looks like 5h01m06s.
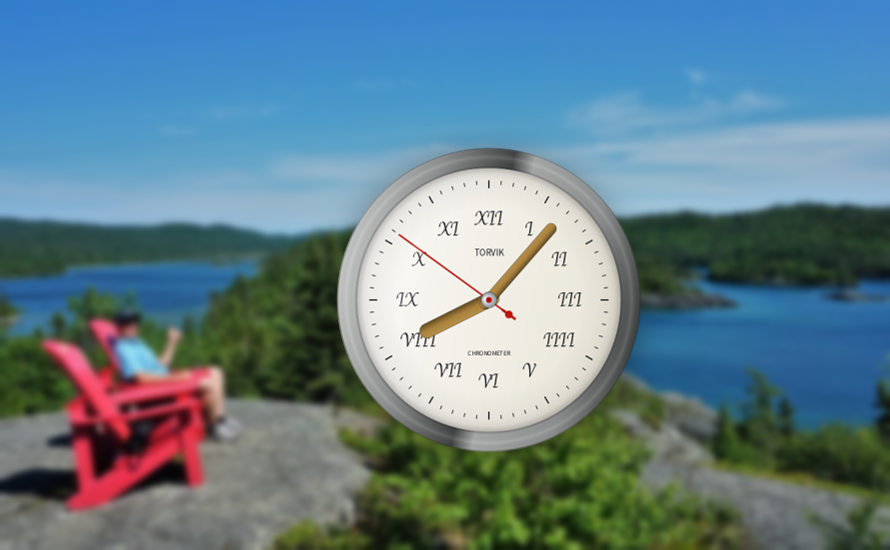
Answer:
8h06m51s
